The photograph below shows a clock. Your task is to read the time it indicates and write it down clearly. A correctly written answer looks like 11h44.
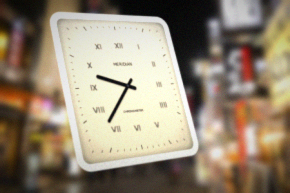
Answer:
9h37
